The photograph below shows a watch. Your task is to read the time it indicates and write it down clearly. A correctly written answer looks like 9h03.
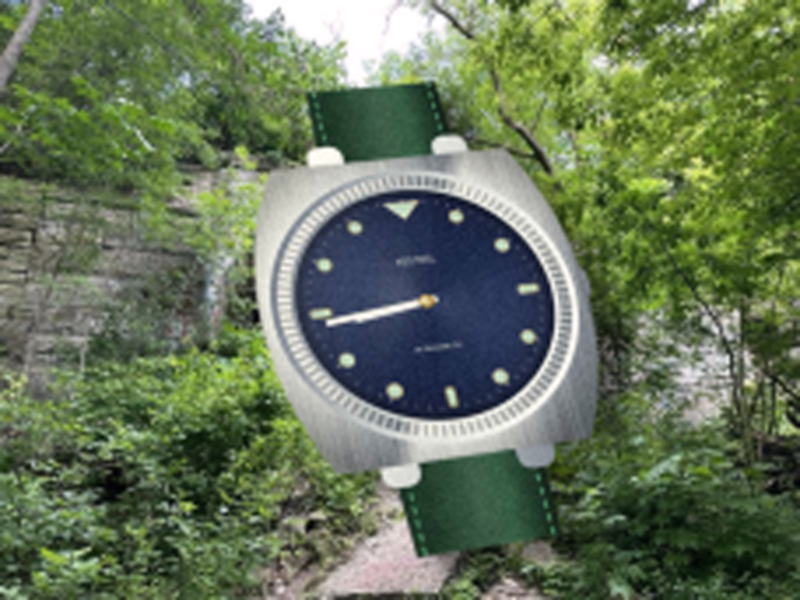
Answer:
8h44
